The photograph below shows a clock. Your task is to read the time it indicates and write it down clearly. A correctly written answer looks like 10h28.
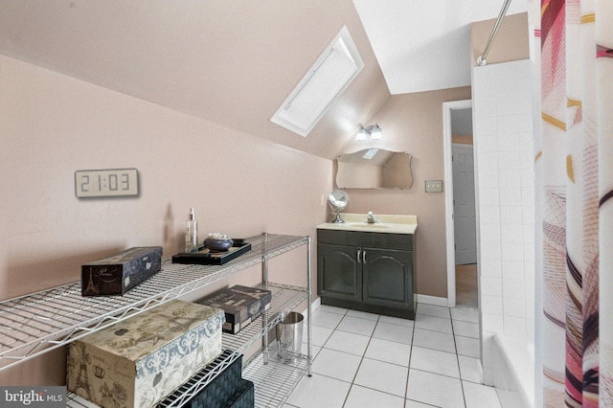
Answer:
21h03
